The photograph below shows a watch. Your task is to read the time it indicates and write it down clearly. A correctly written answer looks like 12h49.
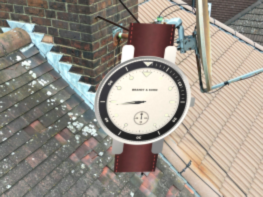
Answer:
8h44
